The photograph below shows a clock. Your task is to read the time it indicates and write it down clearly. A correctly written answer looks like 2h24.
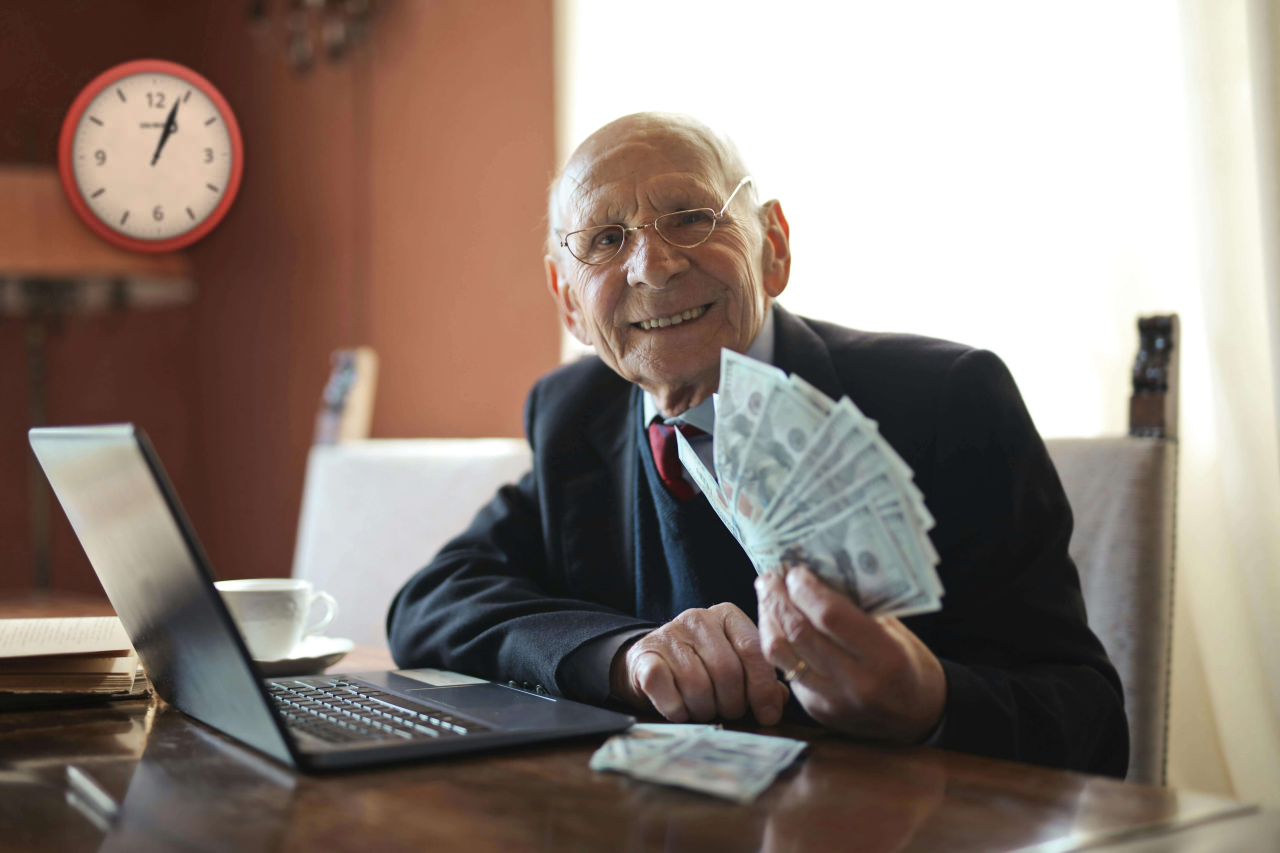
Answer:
1h04
